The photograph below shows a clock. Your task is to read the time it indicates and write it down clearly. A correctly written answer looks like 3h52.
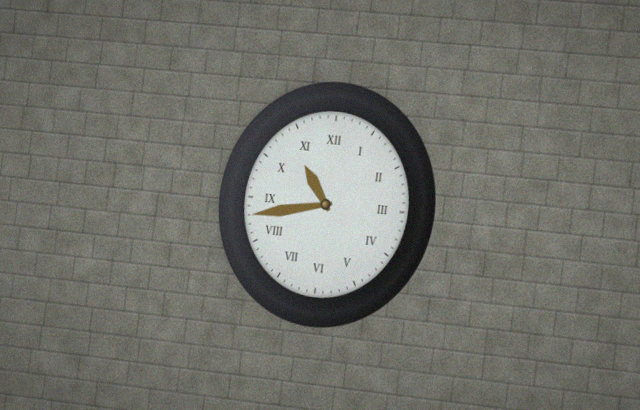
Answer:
10h43
